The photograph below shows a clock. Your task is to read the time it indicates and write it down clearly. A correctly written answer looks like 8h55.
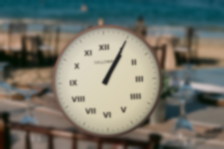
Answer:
1h05
